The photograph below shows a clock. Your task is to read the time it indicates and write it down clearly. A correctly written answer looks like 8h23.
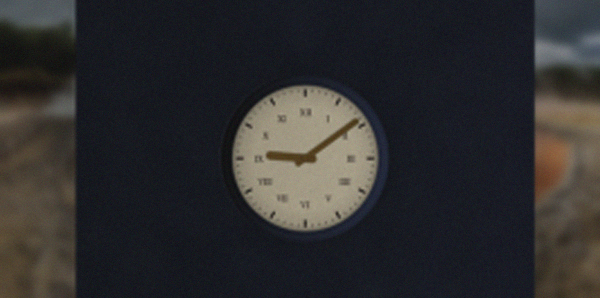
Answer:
9h09
